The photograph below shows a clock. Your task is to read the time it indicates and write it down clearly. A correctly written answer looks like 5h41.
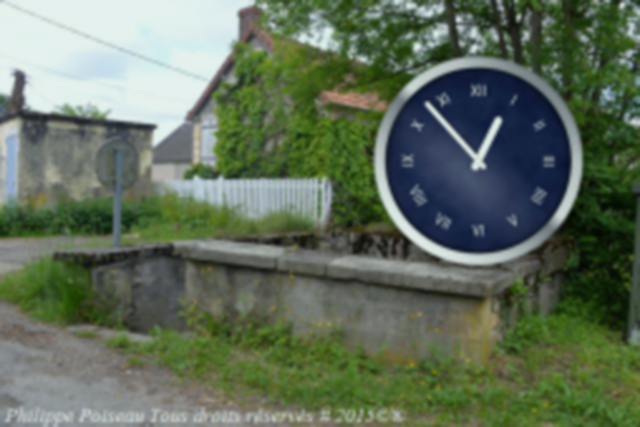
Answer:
12h53
